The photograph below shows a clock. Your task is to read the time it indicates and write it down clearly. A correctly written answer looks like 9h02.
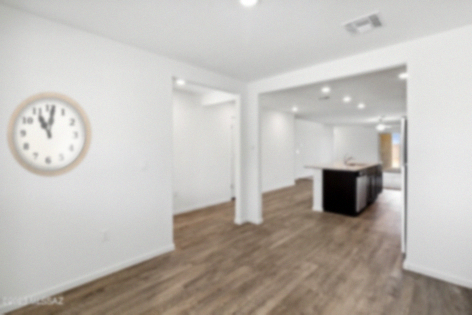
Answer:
11h01
